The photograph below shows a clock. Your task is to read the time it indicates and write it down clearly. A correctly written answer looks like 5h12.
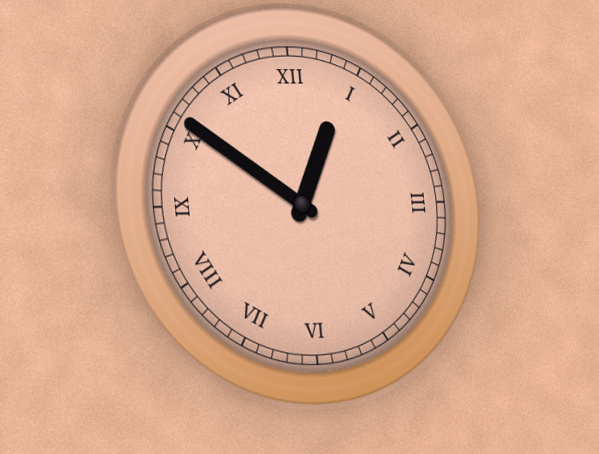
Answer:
12h51
